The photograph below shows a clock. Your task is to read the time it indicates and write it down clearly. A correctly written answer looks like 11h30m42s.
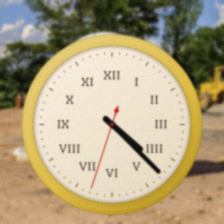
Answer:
4h22m33s
